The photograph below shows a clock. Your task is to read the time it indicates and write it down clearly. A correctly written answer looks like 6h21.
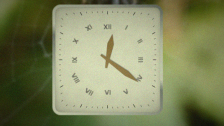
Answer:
12h21
